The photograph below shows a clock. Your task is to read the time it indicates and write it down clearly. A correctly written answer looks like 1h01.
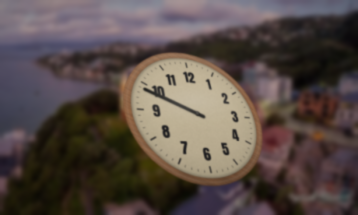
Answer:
9h49
